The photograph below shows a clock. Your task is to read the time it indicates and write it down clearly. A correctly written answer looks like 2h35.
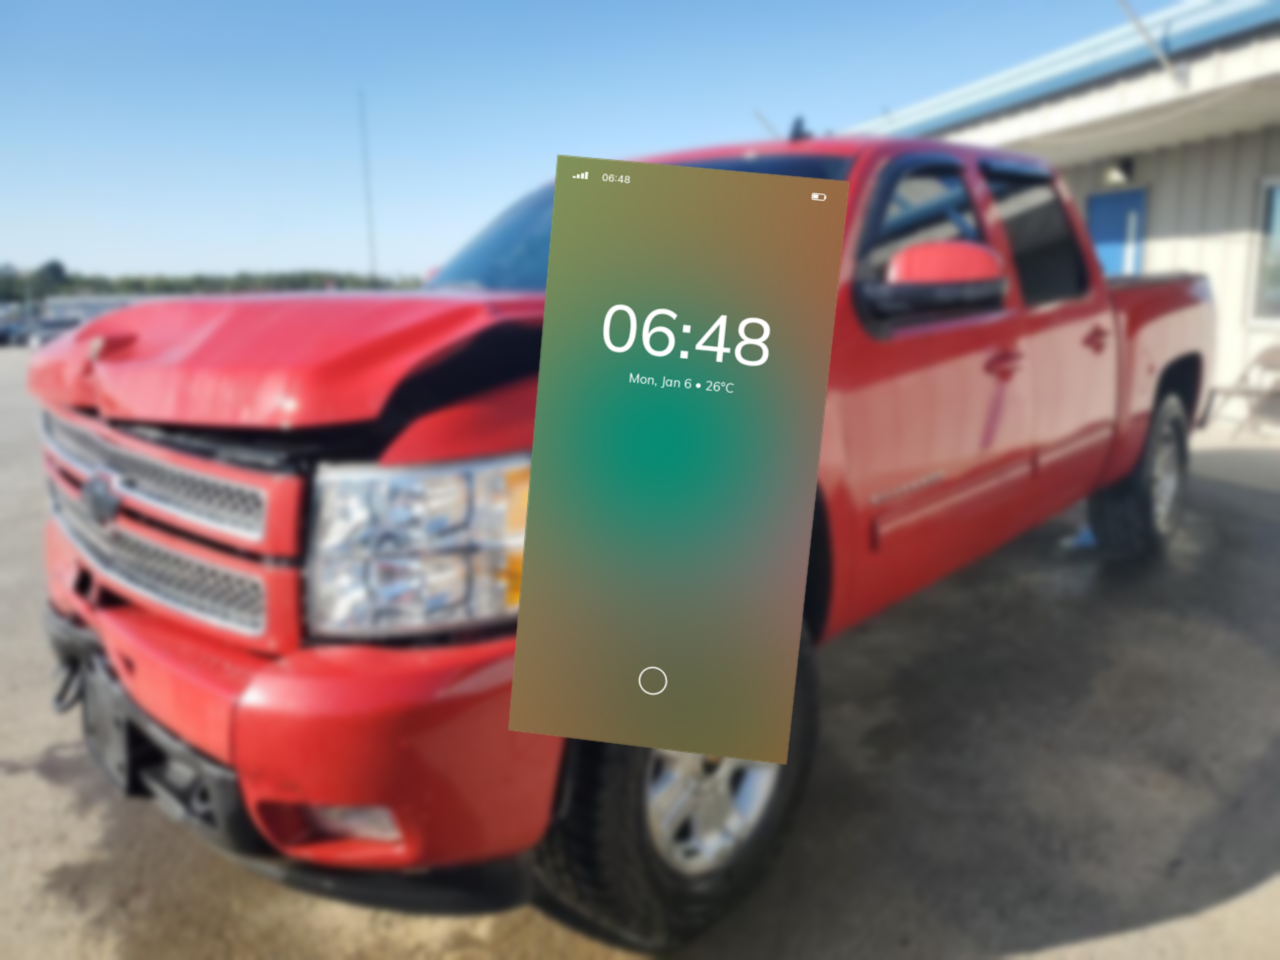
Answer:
6h48
